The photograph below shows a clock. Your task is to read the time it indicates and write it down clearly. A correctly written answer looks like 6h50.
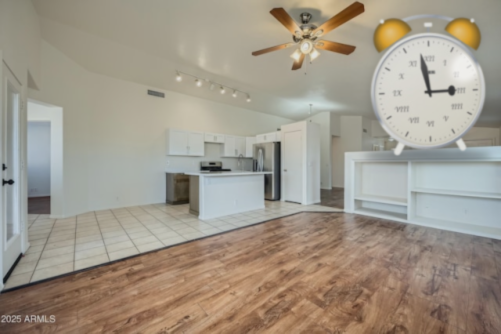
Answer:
2h58
